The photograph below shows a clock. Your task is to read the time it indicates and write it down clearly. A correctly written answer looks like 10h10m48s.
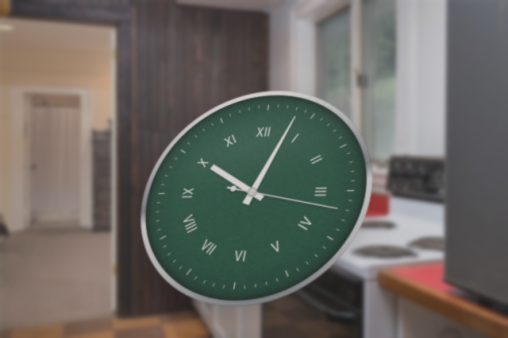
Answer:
10h03m17s
